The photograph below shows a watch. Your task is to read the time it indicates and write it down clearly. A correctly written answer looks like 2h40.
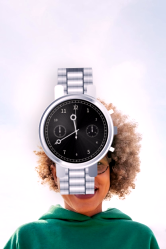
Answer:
11h40
